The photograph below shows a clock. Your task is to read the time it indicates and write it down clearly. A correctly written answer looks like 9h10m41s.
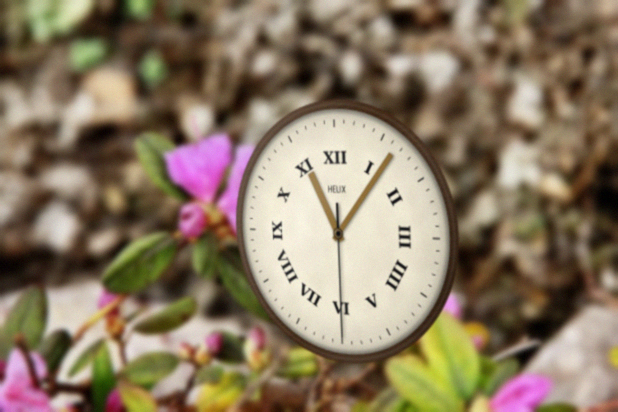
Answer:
11h06m30s
